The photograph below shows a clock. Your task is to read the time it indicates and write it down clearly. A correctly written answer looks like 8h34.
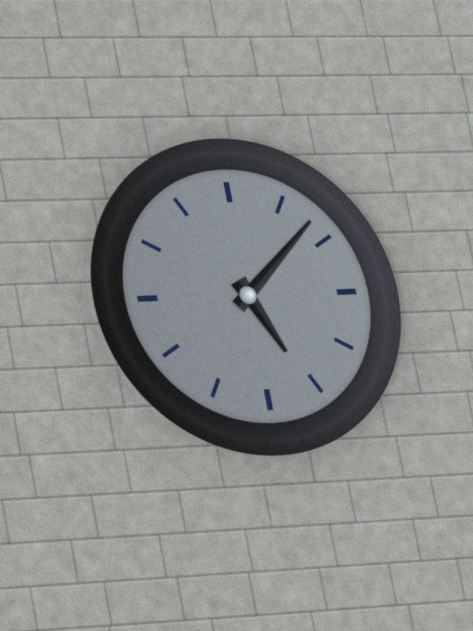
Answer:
5h08
